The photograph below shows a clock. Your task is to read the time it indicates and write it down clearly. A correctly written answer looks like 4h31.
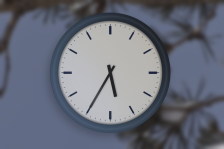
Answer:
5h35
